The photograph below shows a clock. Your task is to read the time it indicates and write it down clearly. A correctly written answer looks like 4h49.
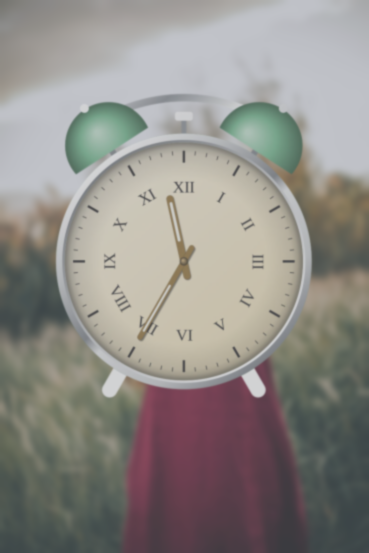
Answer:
11h35
